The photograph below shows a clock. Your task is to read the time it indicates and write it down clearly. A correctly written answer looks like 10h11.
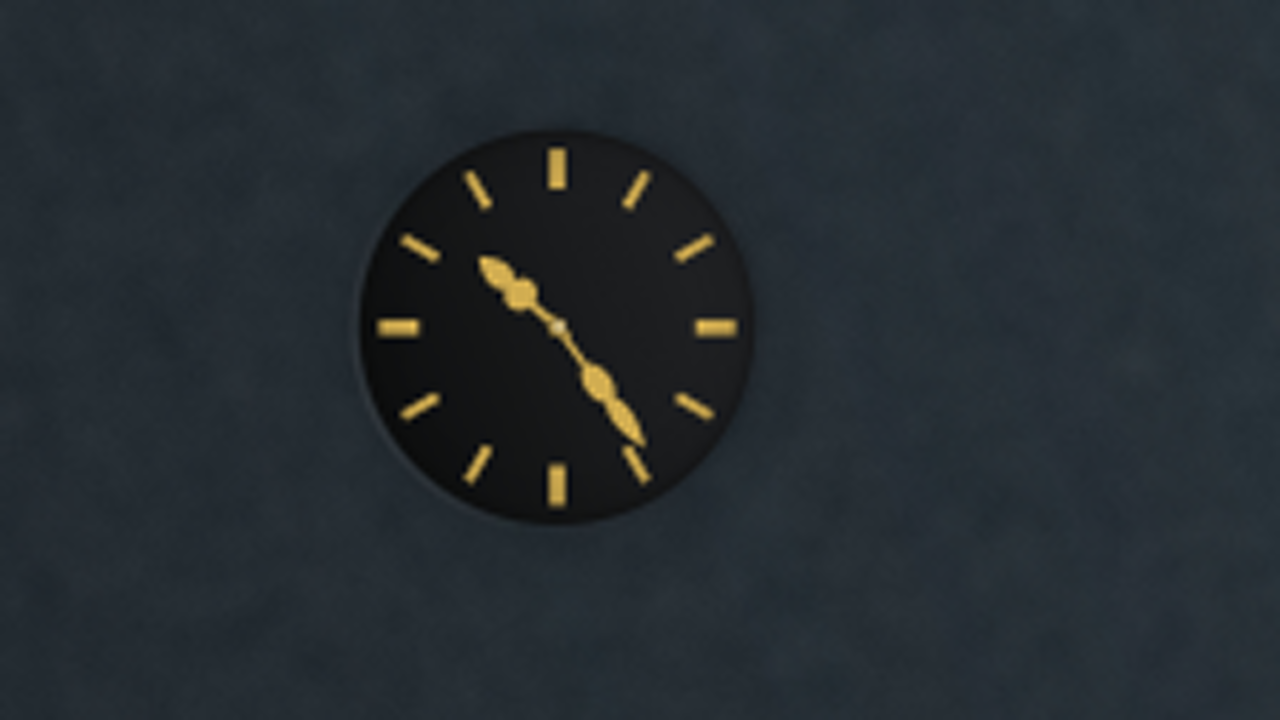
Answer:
10h24
